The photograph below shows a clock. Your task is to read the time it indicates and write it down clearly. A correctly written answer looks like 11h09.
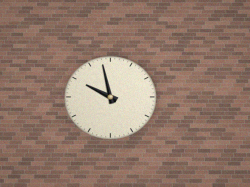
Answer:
9h58
